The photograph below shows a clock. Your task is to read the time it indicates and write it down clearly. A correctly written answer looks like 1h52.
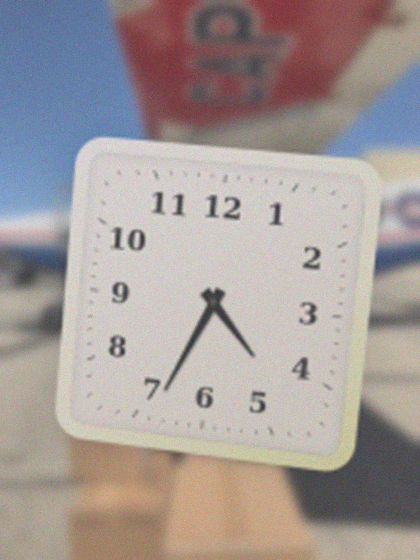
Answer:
4h34
